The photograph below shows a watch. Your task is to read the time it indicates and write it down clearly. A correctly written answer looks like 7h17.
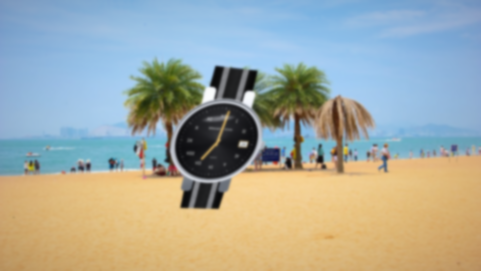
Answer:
7h01
